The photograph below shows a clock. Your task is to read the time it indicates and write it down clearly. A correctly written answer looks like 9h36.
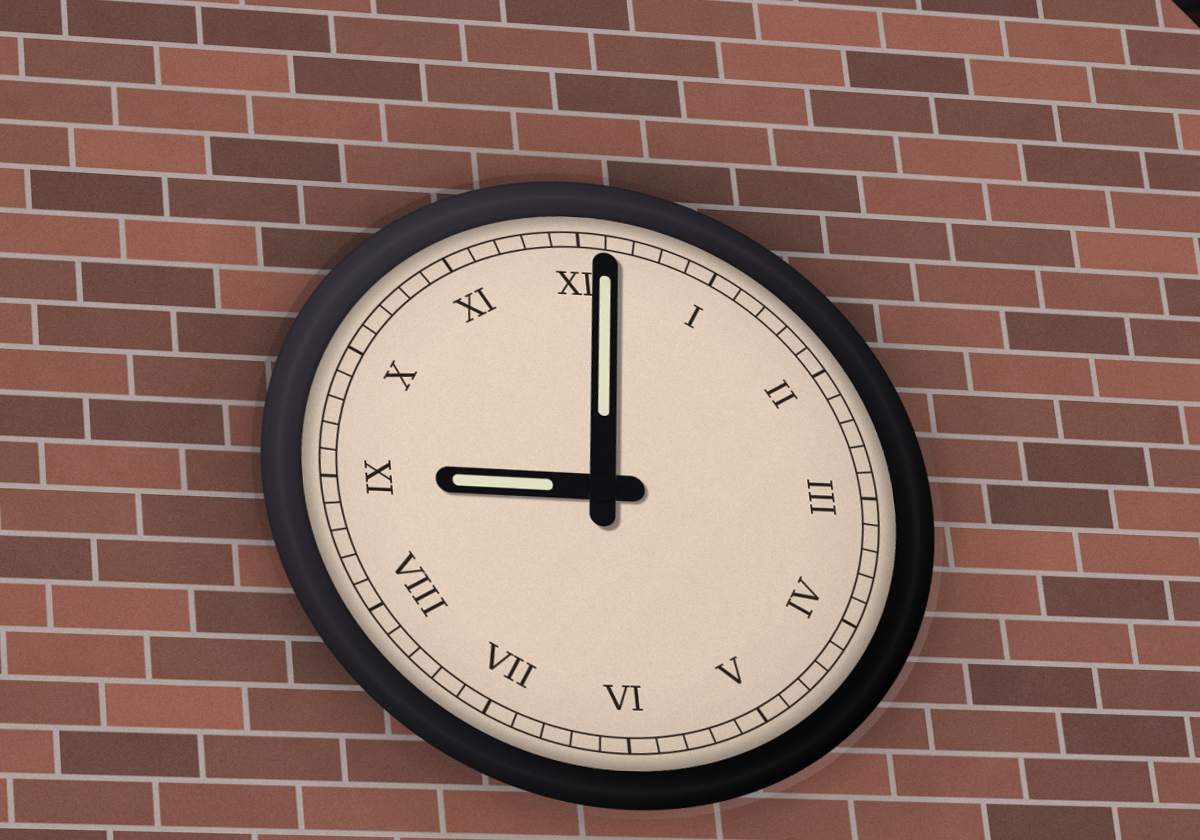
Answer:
9h01
